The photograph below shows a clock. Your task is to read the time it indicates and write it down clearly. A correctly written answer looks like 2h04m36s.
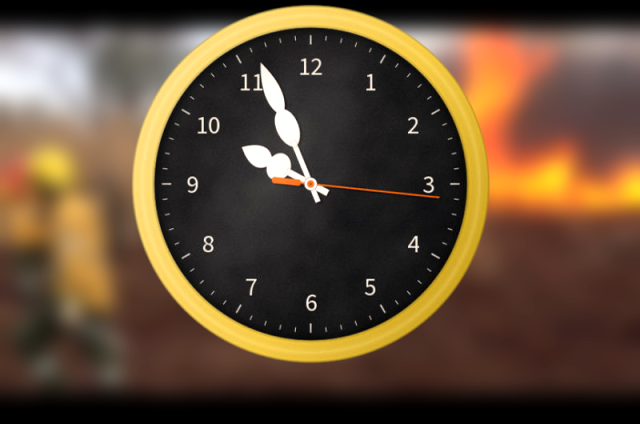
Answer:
9h56m16s
